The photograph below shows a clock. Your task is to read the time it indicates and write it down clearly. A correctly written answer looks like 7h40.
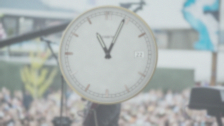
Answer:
11h04
